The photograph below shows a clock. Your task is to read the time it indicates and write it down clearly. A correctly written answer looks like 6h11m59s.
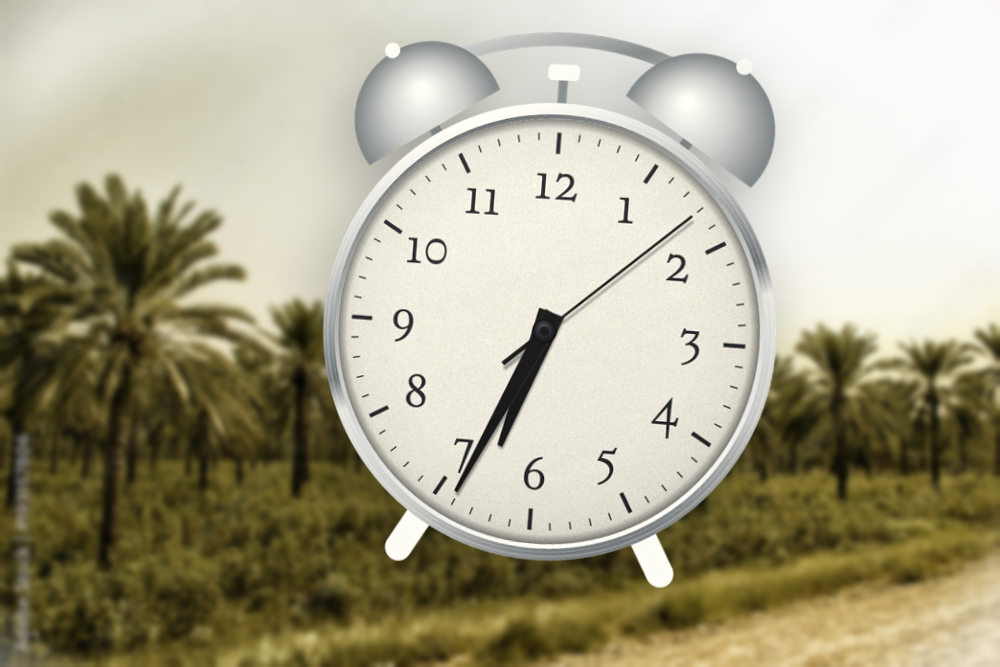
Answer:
6h34m08s
